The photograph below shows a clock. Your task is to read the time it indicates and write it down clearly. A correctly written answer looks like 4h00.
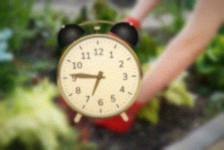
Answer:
6h46
